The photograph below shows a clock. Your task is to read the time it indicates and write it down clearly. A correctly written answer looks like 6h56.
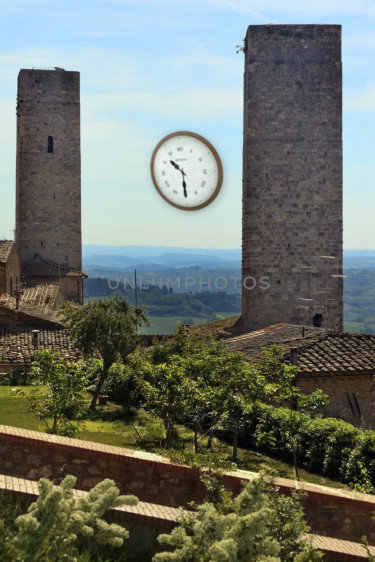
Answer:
10h30
